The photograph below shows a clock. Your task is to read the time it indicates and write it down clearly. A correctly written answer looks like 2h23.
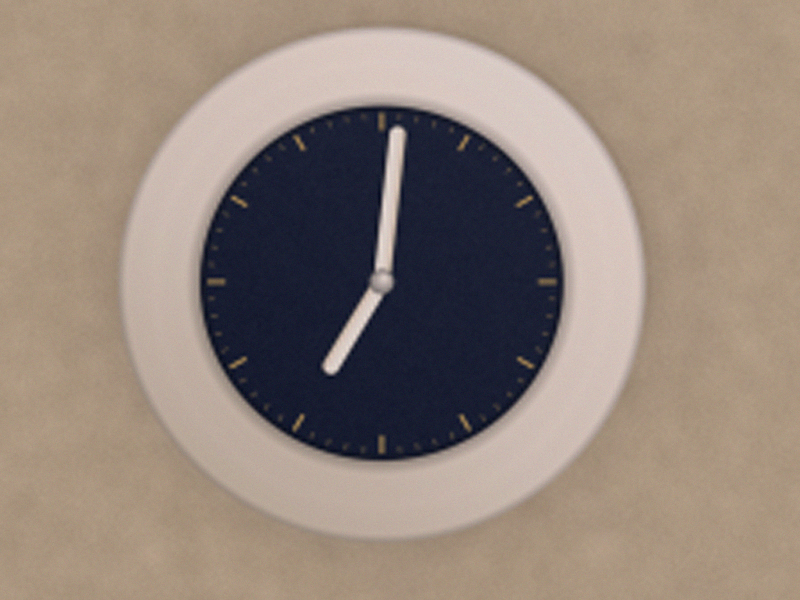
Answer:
7h01
